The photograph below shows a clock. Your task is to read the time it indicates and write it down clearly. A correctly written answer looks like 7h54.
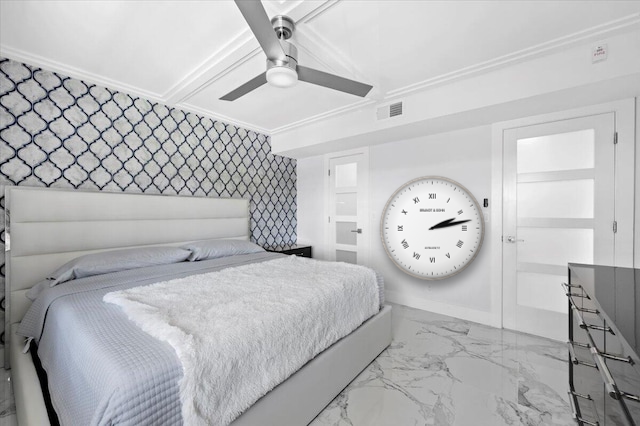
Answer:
2h13
